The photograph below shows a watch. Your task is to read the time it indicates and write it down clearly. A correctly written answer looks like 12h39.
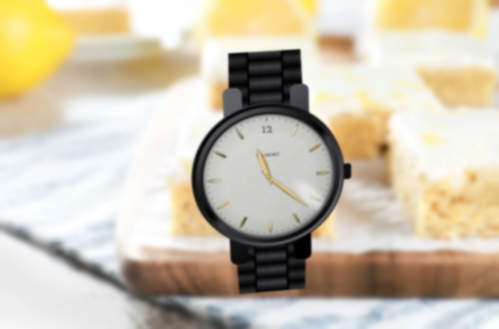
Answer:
11h22
